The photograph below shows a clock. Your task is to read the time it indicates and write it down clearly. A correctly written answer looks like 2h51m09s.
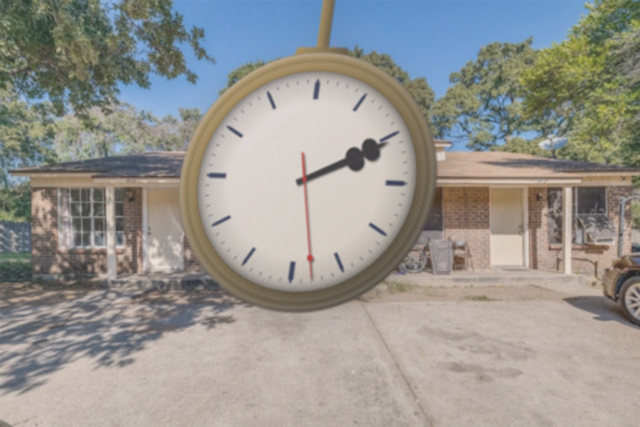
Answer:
2h10m28s
